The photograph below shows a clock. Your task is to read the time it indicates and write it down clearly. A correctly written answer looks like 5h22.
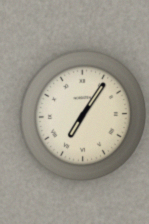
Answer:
7h06
